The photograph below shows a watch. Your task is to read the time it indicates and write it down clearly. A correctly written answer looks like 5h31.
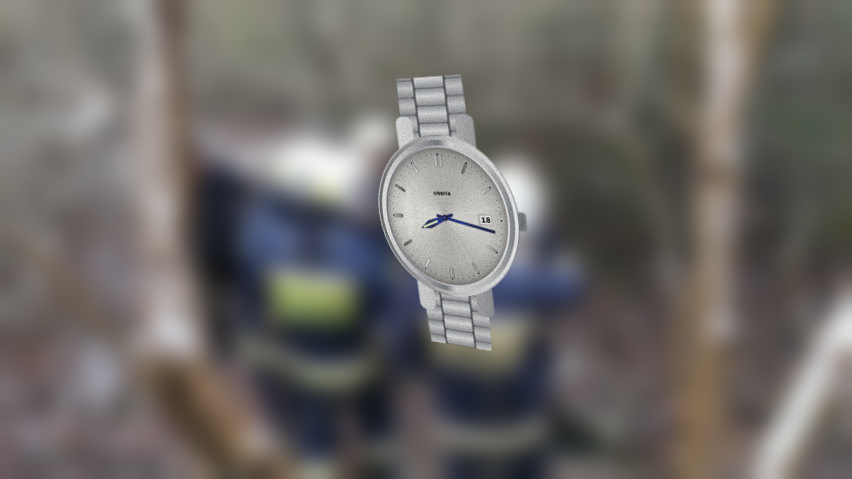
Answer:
8h17
